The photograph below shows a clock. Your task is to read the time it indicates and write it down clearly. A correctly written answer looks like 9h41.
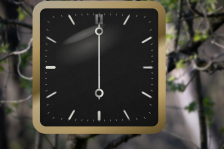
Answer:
6h00
